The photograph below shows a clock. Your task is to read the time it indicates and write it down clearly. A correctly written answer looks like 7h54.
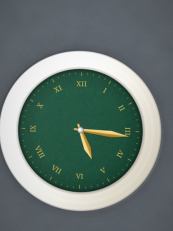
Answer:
5h16
